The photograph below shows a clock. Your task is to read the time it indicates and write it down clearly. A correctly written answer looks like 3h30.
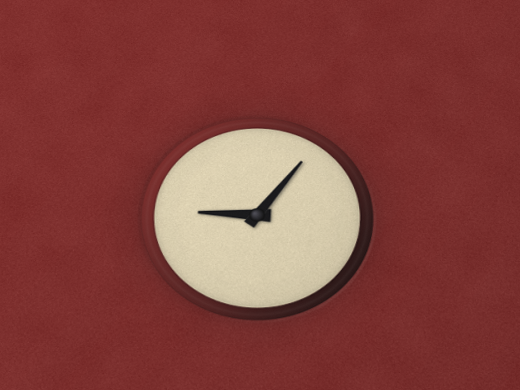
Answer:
9h06
